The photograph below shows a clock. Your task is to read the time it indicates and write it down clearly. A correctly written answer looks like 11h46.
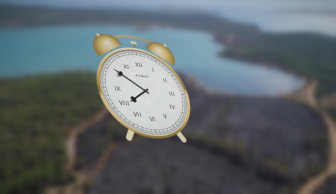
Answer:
7h51
